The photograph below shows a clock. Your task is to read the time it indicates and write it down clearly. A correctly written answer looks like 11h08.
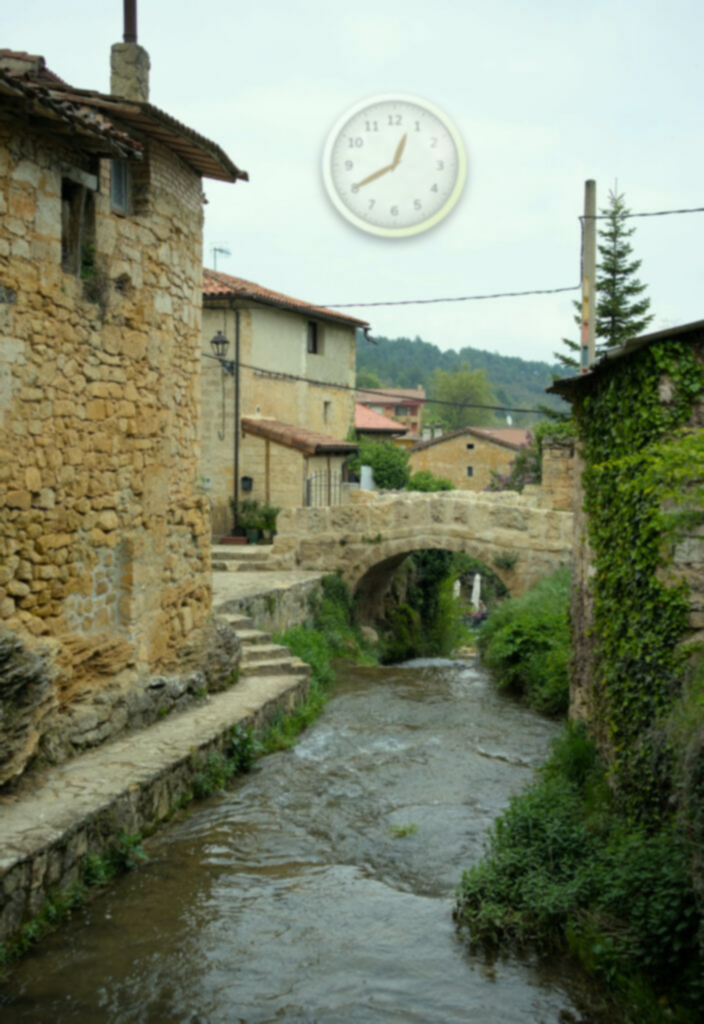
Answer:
12h40
